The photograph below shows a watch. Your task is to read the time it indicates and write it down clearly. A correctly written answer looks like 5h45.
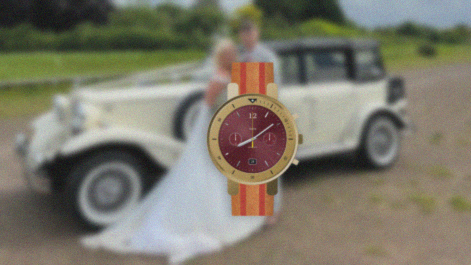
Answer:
8h09
